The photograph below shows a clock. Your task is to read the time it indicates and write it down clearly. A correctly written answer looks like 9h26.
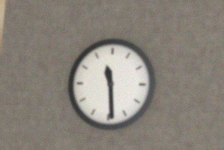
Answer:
11h29
